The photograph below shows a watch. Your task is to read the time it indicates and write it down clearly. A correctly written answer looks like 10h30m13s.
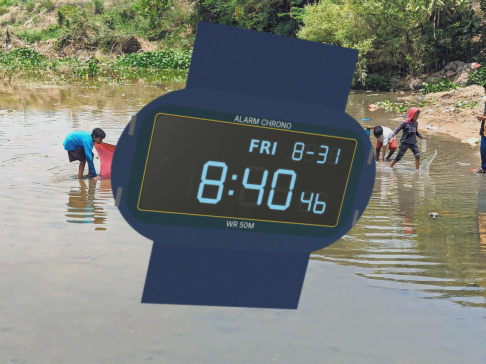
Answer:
8h40m46s
